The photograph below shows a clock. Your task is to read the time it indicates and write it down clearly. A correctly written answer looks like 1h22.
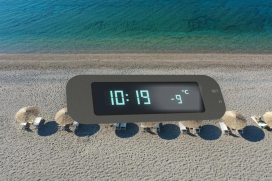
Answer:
10h19
